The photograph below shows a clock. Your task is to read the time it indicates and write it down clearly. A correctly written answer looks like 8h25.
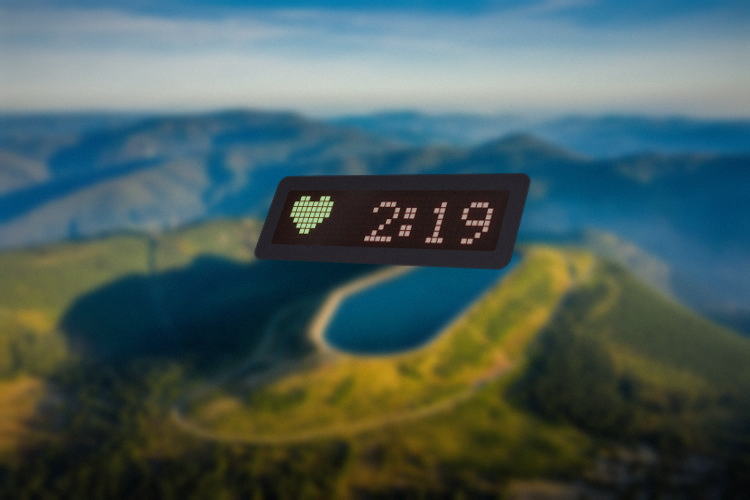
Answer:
2h19
